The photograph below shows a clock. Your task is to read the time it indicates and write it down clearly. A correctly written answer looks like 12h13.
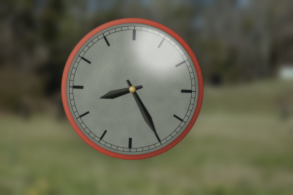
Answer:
8h25
